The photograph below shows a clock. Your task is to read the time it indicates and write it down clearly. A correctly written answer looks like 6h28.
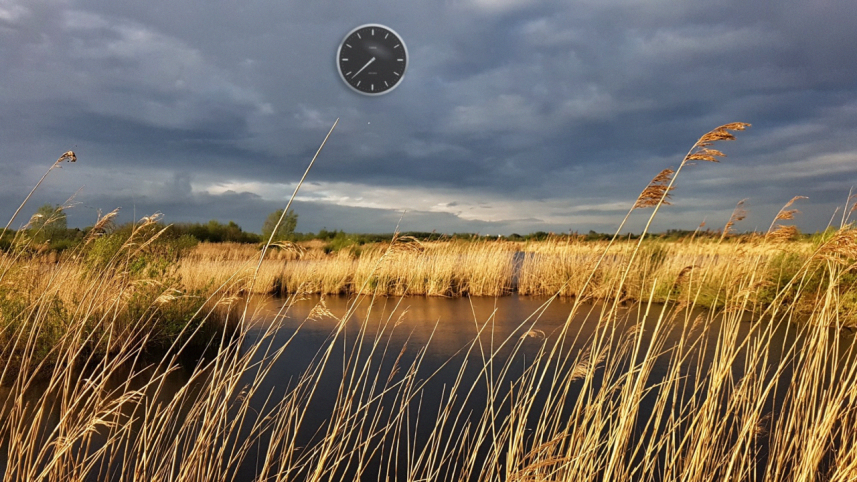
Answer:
7h38
